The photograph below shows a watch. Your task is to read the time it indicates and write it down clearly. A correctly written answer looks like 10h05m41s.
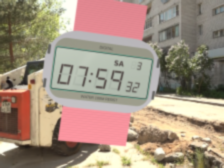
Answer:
7h59m32s
